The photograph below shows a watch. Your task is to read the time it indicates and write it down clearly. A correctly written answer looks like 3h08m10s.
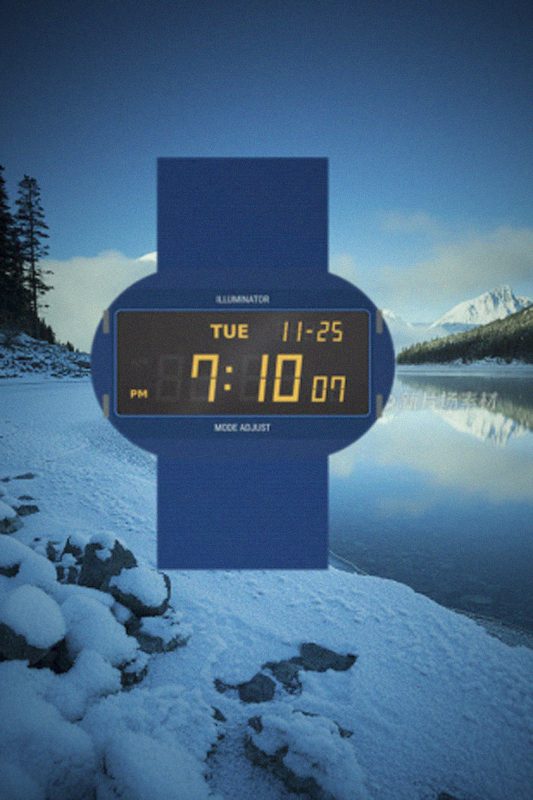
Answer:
7h10m07s
